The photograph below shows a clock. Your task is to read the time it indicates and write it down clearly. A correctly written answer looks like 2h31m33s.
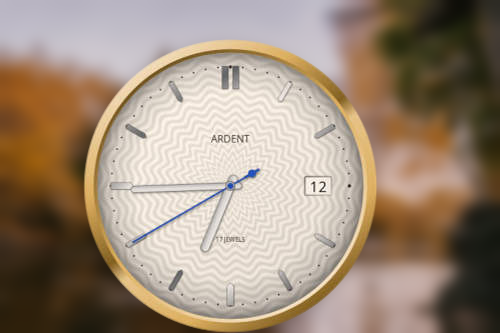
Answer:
6h44m40s
